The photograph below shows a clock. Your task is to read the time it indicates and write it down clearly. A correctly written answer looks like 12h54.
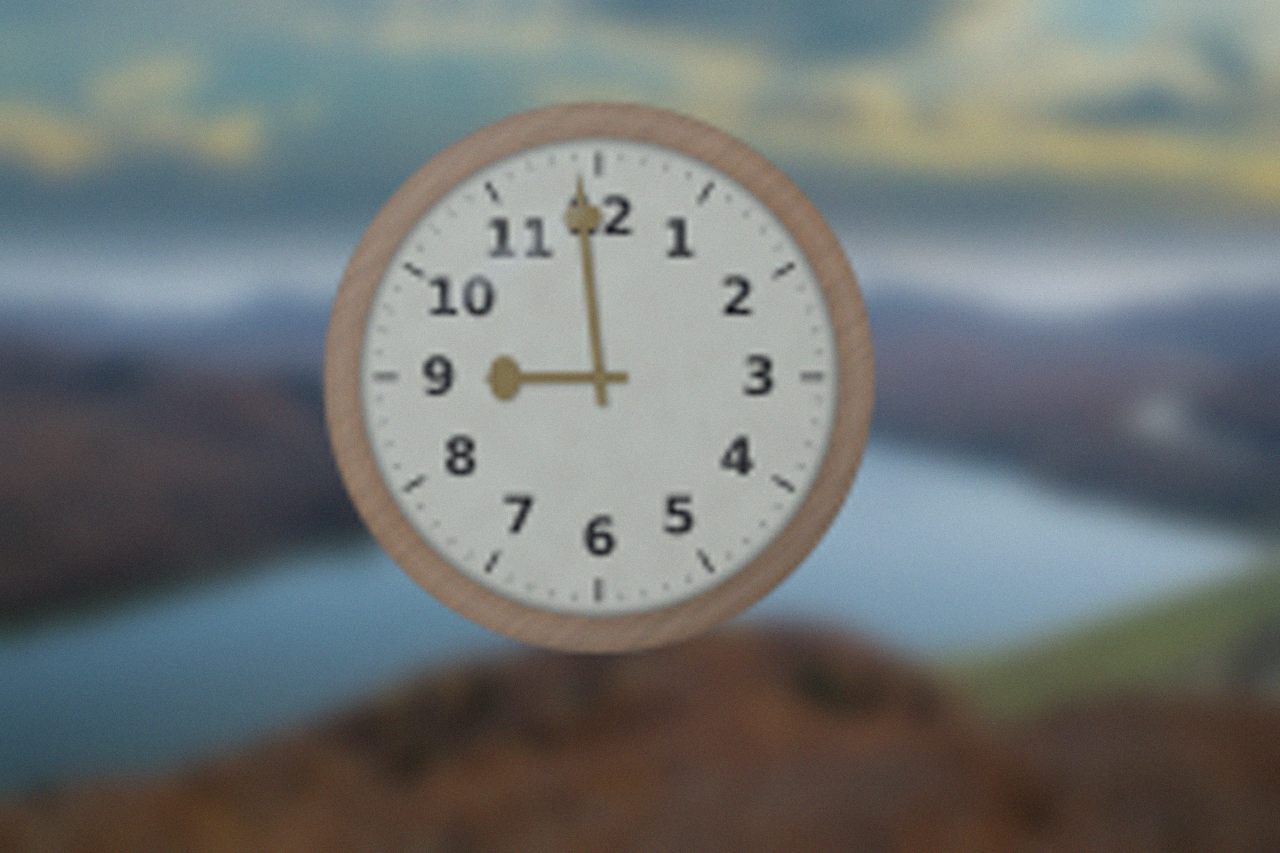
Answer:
8h59
